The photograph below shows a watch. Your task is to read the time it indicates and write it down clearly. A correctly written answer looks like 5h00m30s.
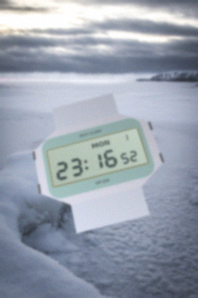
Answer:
23h16m52s
